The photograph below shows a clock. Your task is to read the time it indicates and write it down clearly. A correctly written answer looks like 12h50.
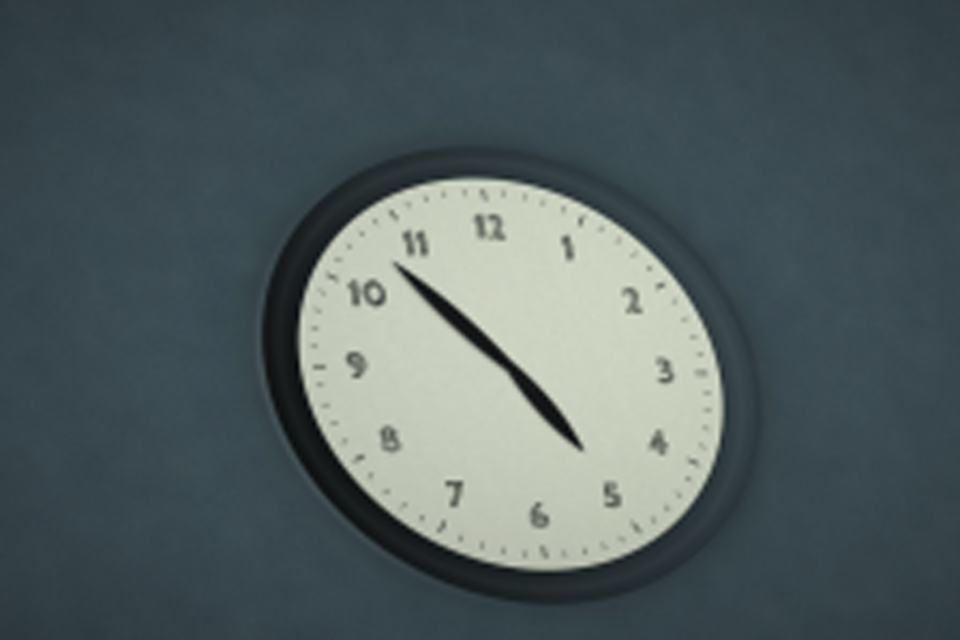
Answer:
4h53
